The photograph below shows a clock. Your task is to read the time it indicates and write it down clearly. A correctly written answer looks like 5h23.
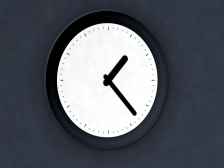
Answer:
1h23
